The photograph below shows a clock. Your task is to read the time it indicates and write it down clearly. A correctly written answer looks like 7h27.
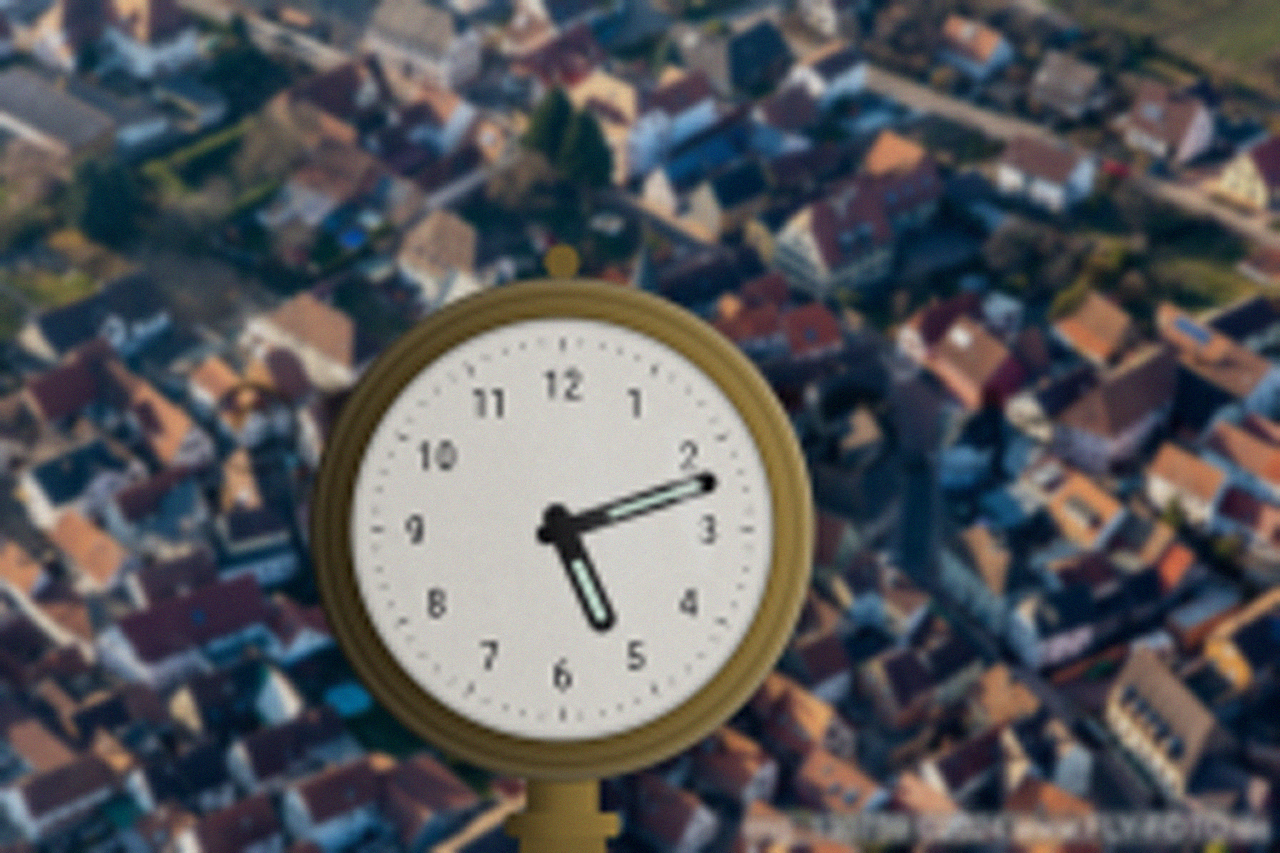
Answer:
5h12
